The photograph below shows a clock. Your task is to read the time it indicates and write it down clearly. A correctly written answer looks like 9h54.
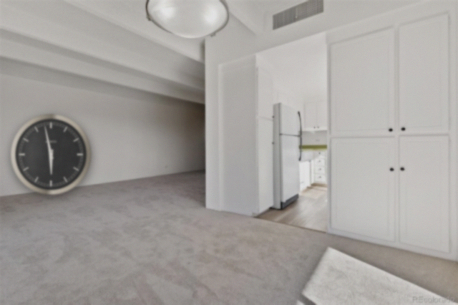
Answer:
5h58
